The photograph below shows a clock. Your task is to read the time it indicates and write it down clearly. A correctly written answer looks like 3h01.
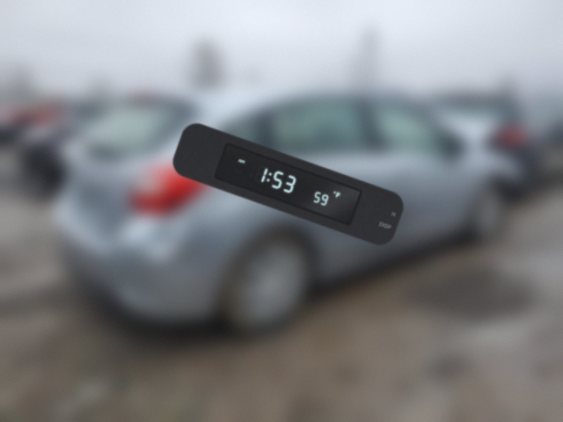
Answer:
1h53
